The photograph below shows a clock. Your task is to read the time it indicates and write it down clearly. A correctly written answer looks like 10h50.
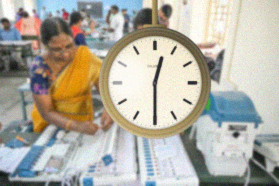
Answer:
12h30
